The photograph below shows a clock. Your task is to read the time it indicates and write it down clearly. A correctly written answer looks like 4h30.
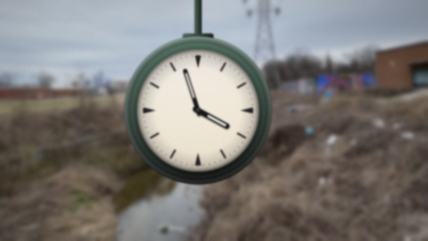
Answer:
3h57
